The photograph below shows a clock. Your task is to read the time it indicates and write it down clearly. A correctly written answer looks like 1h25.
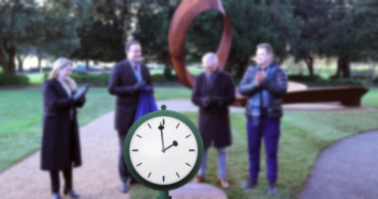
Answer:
1h59
